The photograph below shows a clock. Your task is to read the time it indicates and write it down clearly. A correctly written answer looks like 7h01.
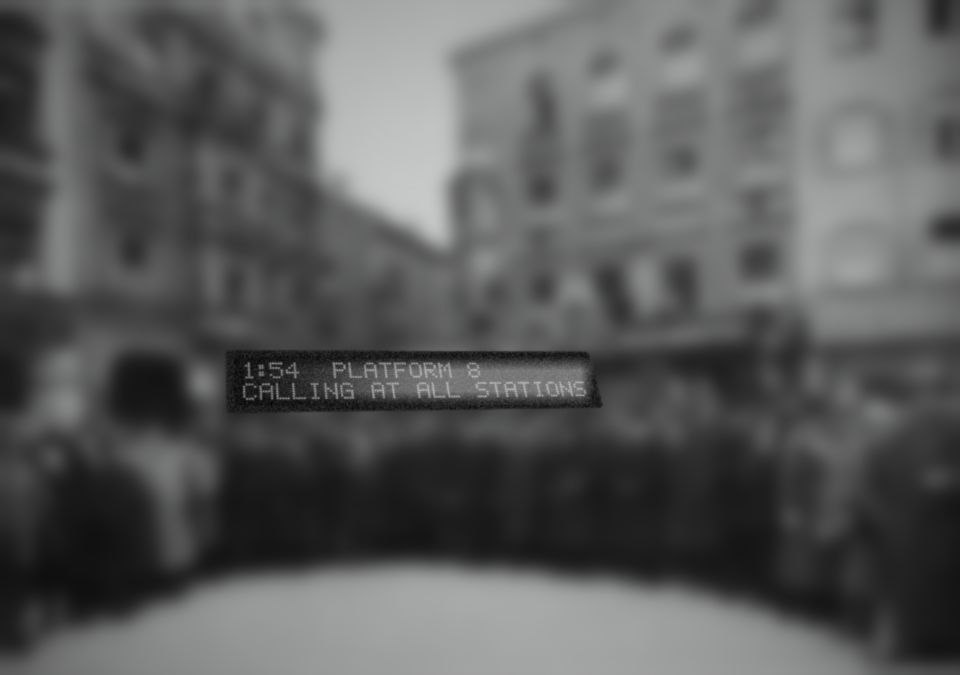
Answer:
1h54
